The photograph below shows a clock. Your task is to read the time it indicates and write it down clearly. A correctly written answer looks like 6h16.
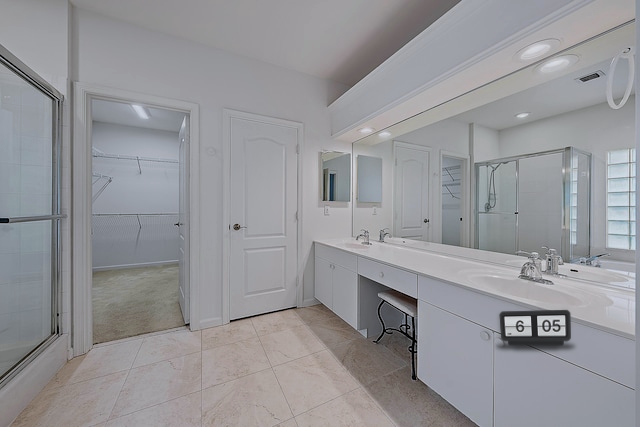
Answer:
6h05
